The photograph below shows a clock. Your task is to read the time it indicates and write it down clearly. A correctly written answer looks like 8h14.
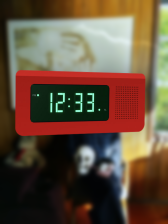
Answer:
12h33
